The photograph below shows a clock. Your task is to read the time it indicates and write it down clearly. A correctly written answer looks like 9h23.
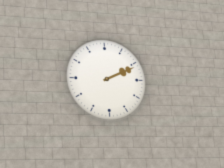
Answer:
2h11
